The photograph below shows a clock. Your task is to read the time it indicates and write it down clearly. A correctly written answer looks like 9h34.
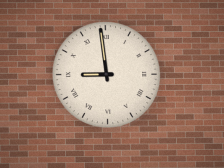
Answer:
8h59
